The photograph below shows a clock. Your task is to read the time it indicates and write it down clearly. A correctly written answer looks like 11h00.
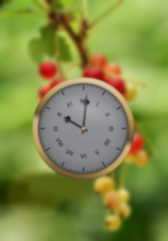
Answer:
10h01
